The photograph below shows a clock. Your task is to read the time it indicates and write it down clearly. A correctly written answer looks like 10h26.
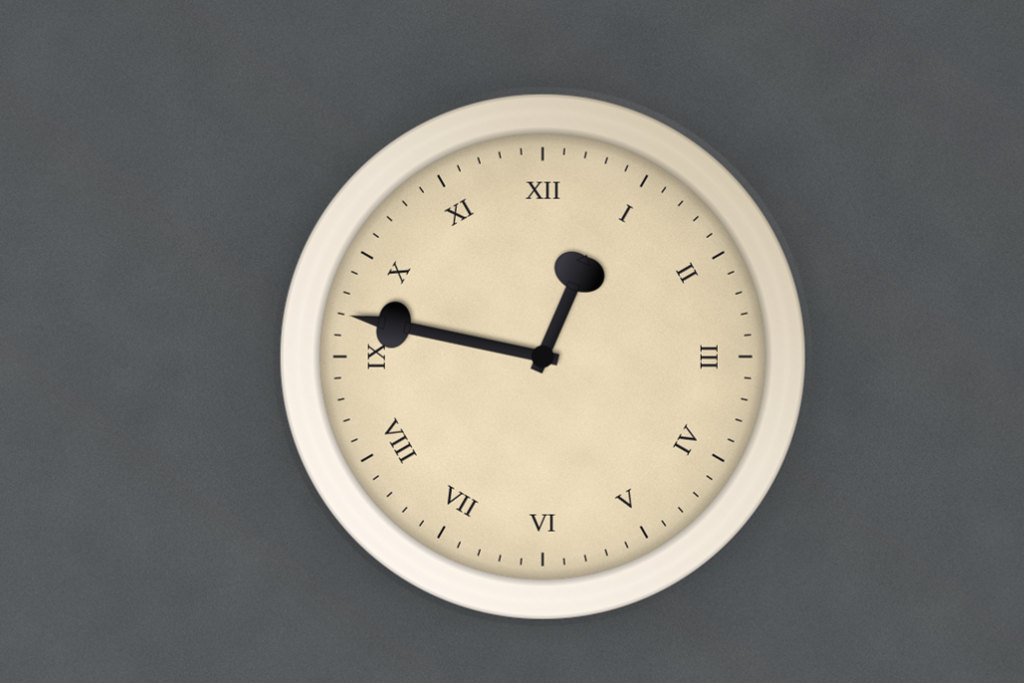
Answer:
12h47
